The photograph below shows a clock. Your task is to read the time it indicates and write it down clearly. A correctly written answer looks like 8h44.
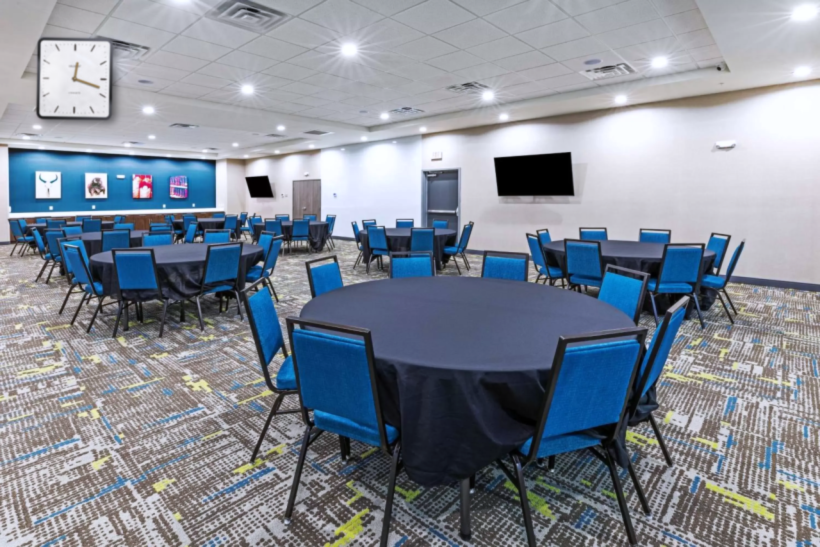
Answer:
12h18
